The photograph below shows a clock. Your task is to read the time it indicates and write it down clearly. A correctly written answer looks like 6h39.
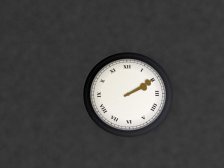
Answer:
2h10
